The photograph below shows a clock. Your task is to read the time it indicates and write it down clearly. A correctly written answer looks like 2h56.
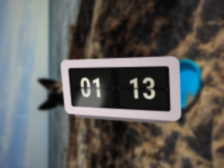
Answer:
1h13
